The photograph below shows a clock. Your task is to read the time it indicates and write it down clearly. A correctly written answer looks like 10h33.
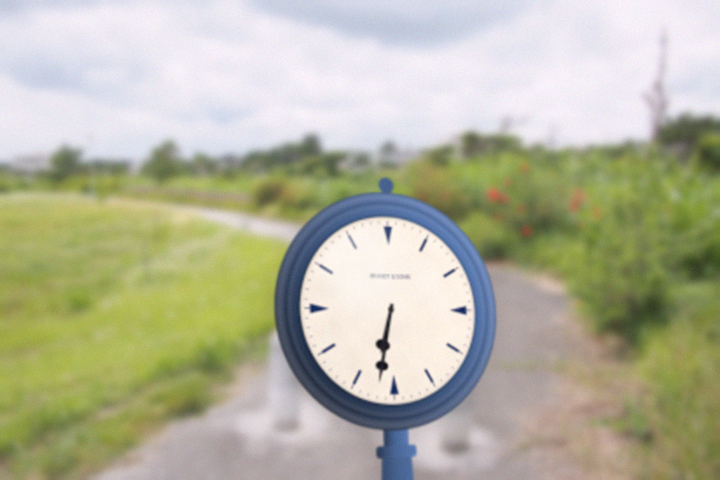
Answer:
6h32
